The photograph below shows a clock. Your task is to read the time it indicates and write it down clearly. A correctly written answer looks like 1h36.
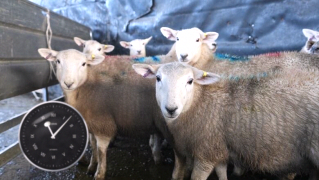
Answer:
11h07
